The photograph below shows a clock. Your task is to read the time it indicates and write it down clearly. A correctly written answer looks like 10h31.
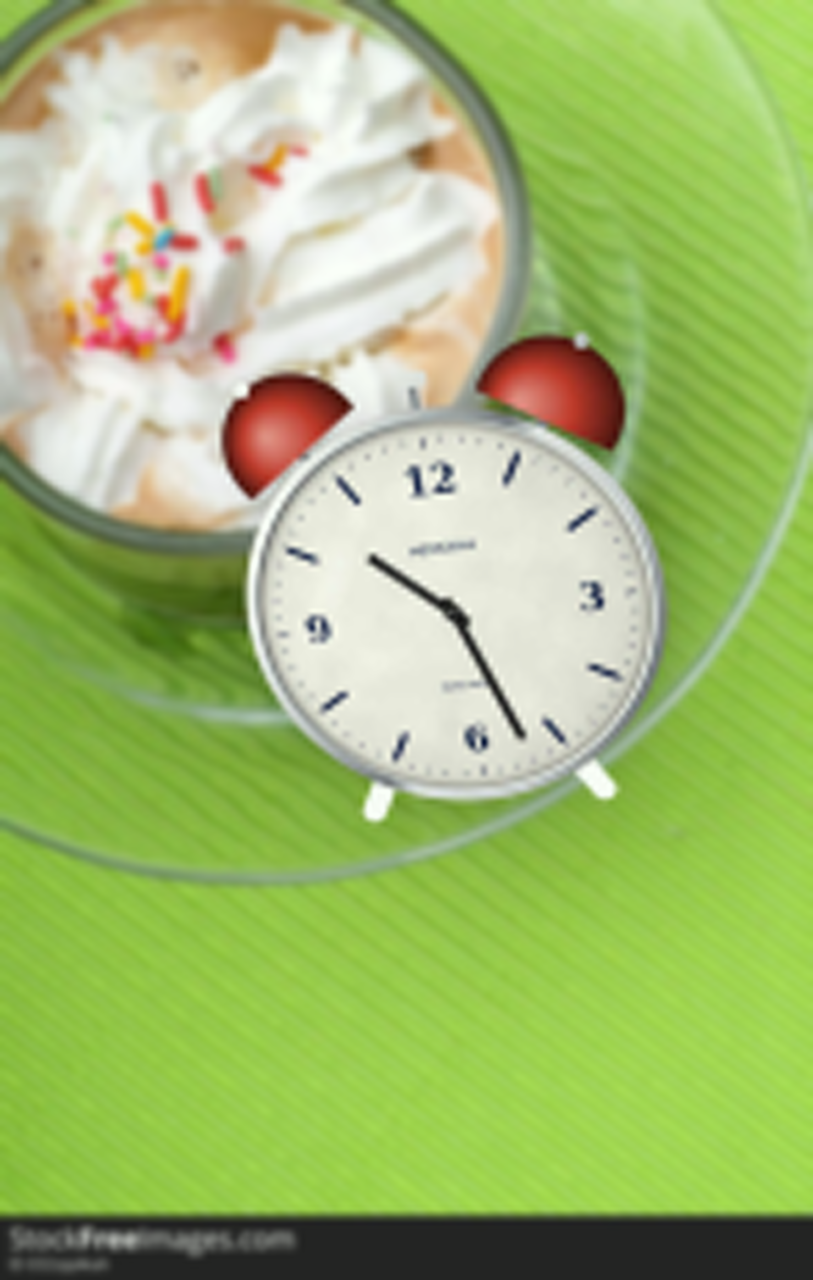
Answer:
10h27
